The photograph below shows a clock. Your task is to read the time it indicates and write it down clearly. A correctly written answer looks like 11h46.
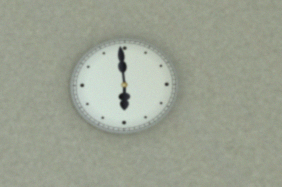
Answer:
5h59
